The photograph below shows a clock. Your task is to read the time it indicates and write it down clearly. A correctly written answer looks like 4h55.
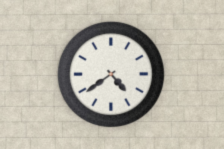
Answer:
4h39
